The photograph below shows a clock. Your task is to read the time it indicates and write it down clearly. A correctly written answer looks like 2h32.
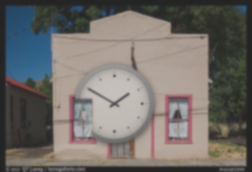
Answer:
1h50
